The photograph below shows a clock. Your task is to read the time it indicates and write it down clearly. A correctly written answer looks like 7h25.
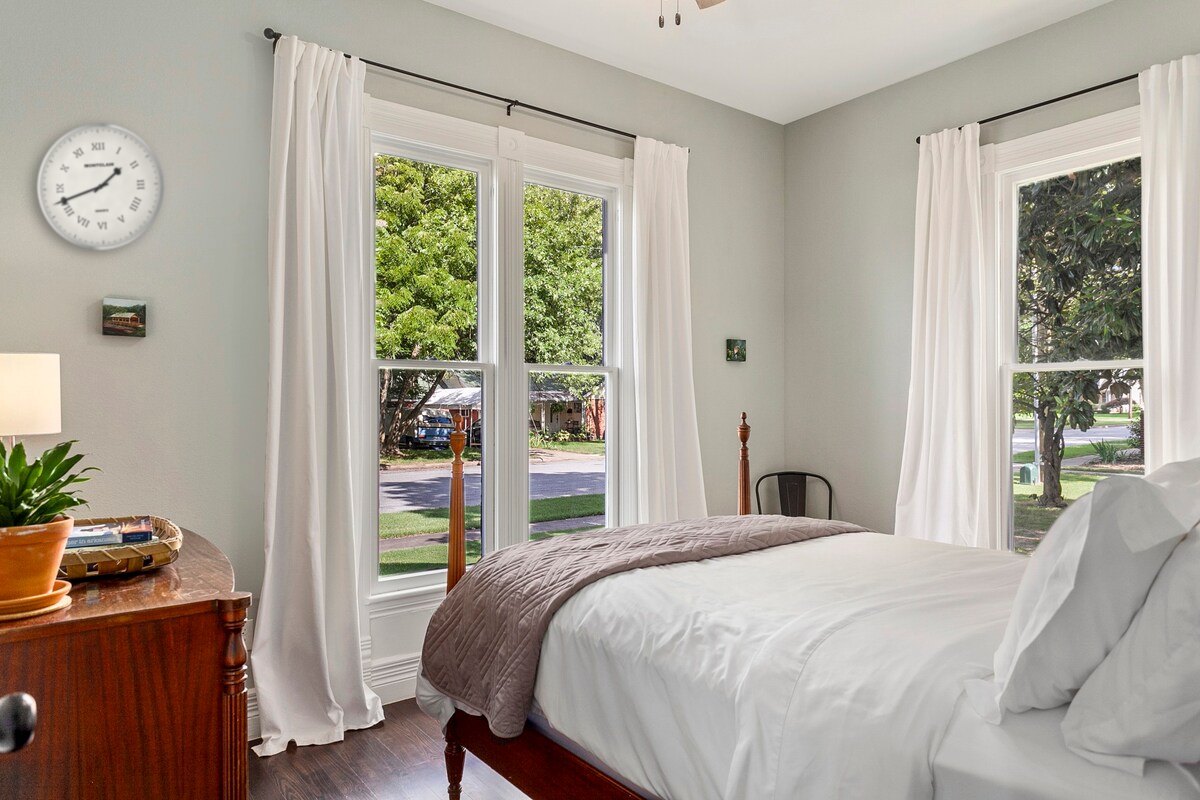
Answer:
1h42
